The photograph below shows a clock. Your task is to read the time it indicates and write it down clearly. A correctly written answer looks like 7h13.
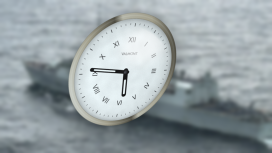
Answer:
5h46
